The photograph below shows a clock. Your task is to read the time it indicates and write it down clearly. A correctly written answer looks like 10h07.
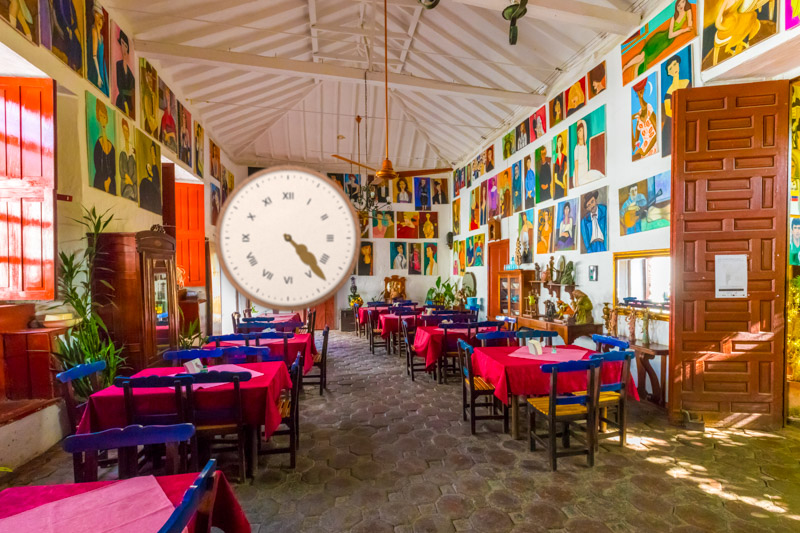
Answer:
4h23
